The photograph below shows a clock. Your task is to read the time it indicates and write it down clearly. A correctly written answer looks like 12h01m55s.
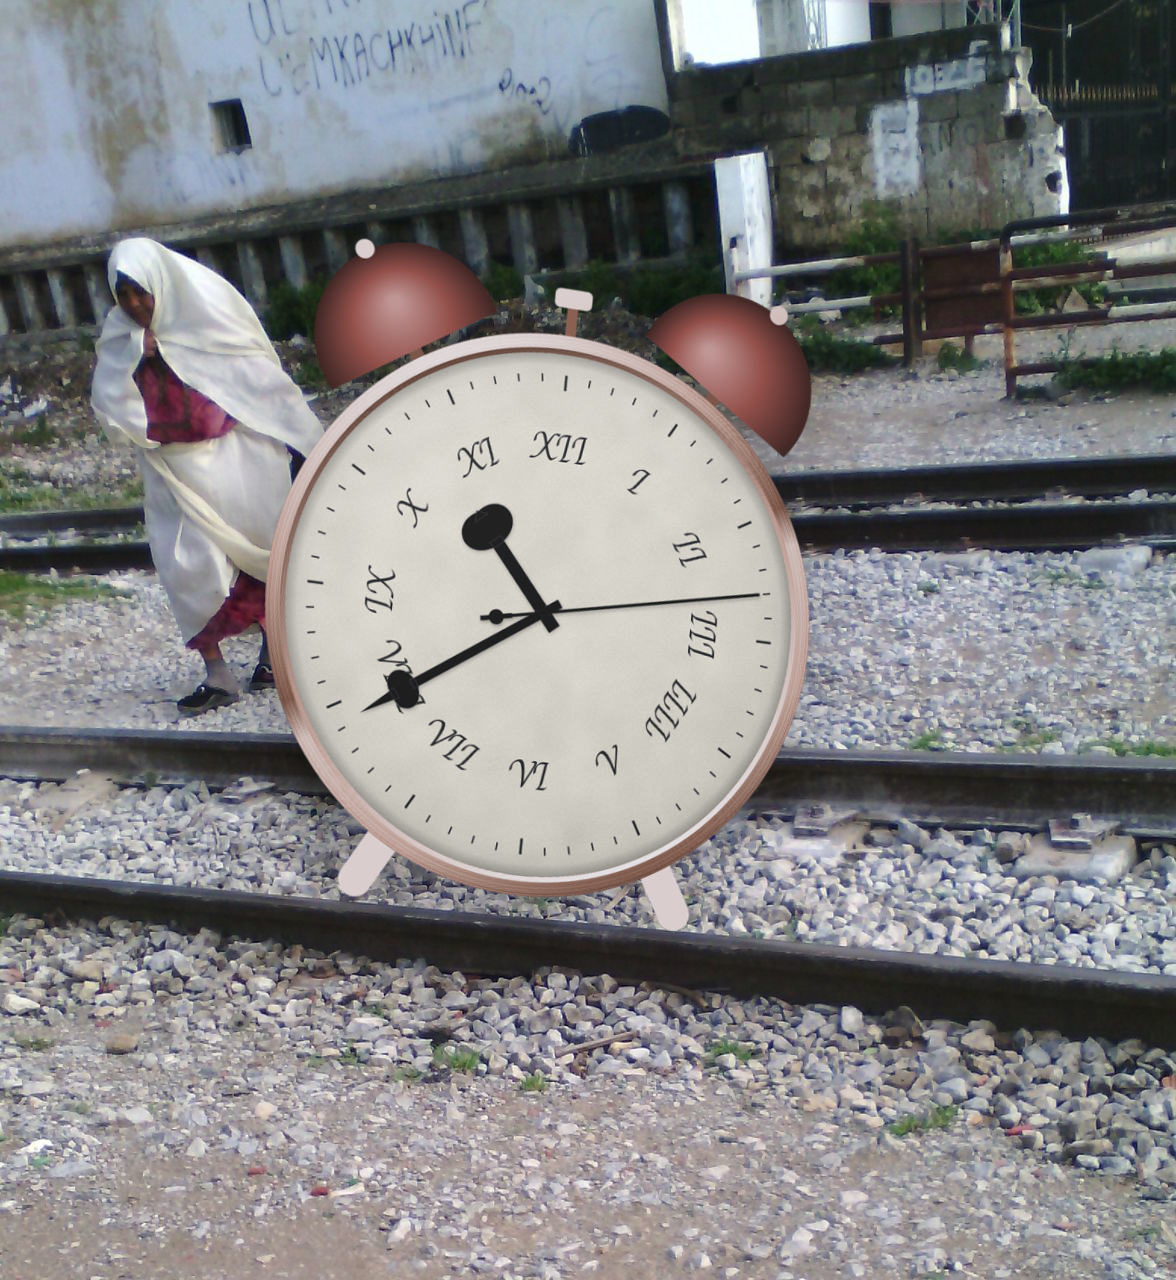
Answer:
10h39m13s
